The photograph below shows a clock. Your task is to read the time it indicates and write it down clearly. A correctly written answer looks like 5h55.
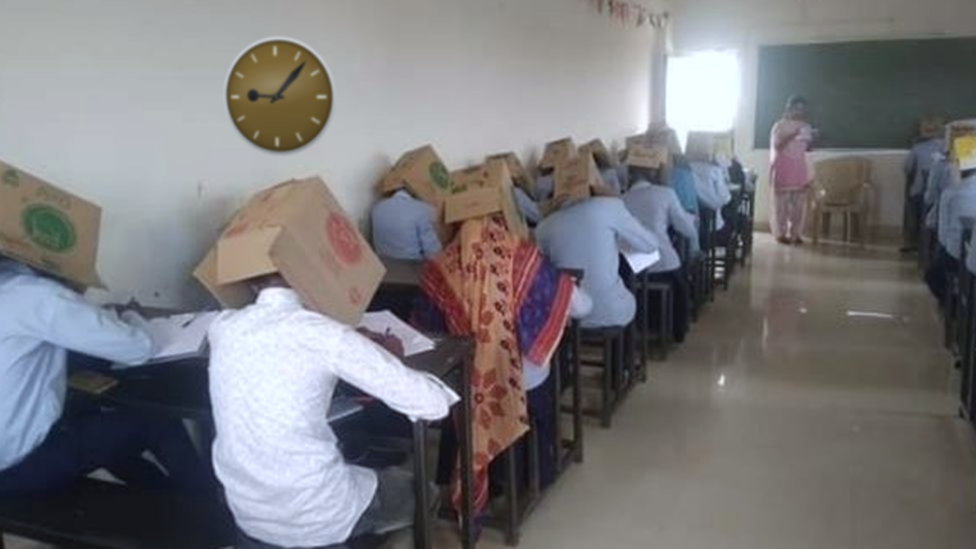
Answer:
9h07
